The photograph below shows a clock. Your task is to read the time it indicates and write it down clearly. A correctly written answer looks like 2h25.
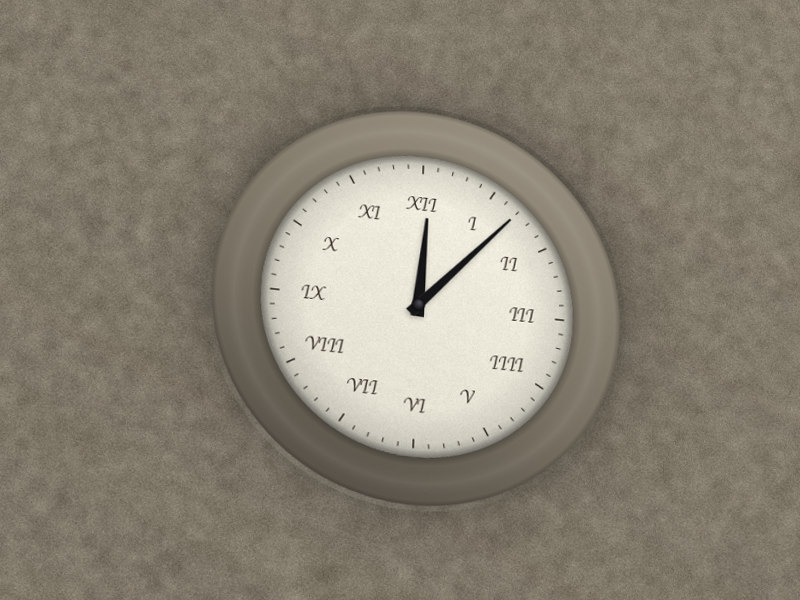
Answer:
12h07
